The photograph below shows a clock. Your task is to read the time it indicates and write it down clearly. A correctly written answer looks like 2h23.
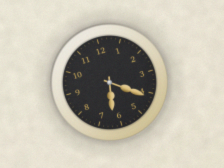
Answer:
6h21
